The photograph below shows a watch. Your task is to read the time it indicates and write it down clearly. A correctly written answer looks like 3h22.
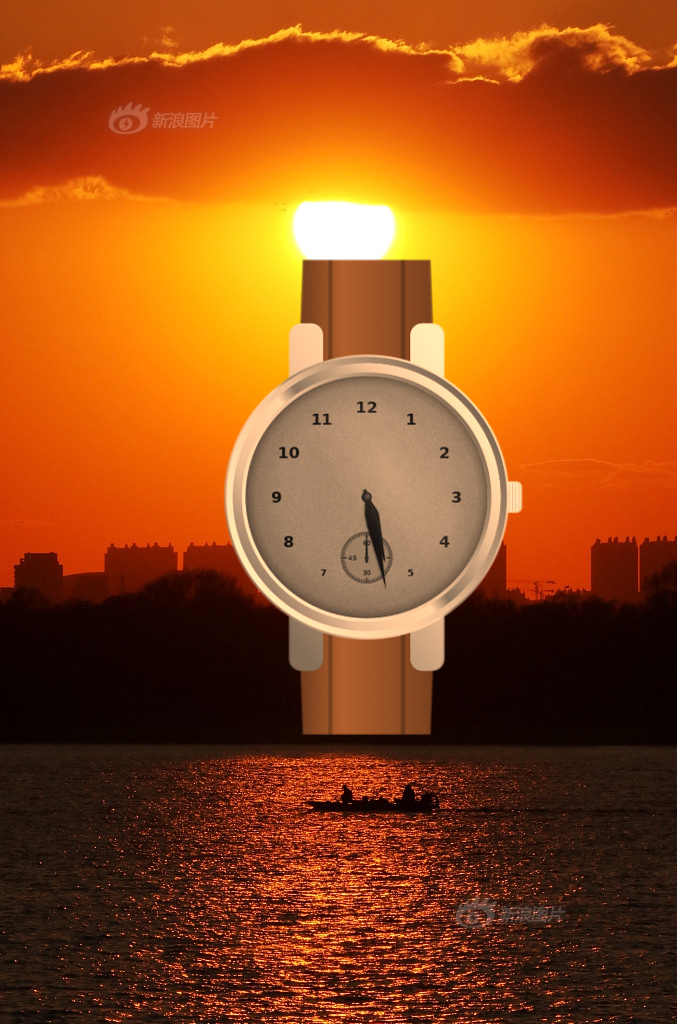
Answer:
5h28
